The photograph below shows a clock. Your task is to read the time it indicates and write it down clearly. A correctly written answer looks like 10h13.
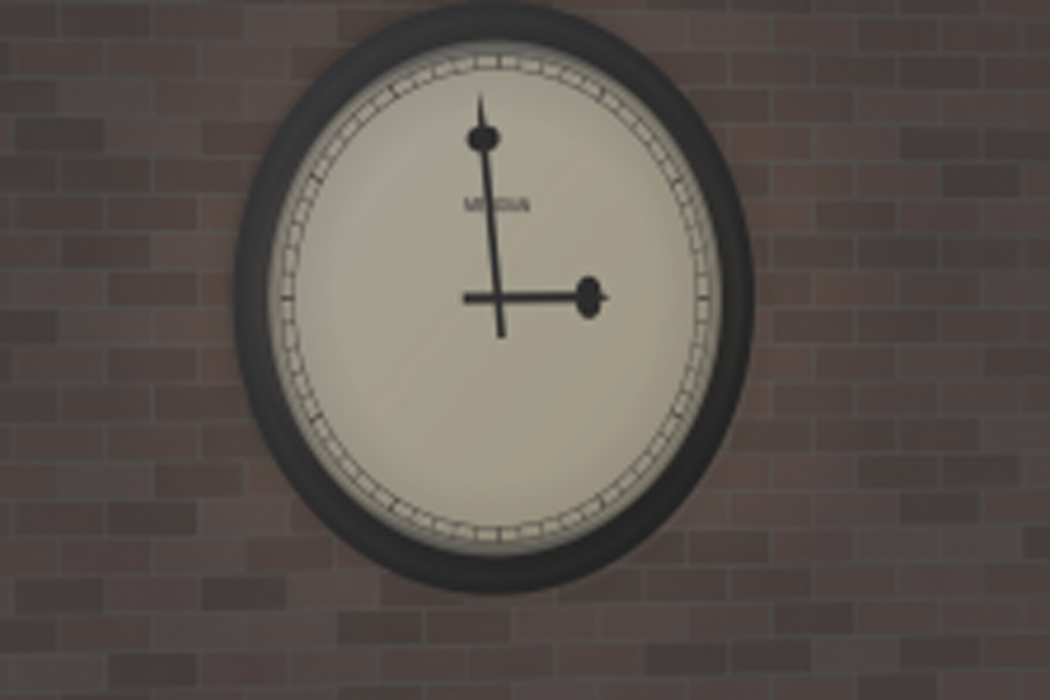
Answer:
2h59
